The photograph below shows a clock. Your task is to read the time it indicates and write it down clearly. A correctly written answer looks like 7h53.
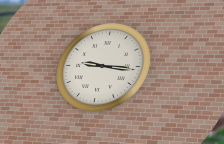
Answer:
9h16
